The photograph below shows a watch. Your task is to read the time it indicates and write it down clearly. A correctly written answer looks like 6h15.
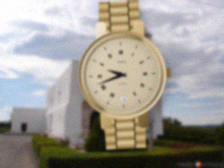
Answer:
9h42
